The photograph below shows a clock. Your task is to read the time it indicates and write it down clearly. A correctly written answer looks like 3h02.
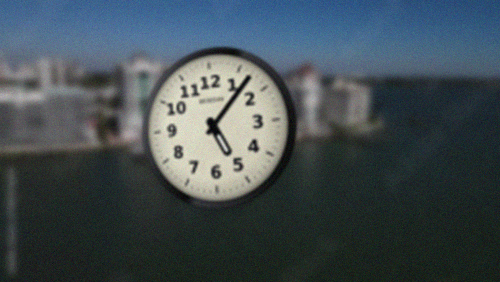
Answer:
5h07
